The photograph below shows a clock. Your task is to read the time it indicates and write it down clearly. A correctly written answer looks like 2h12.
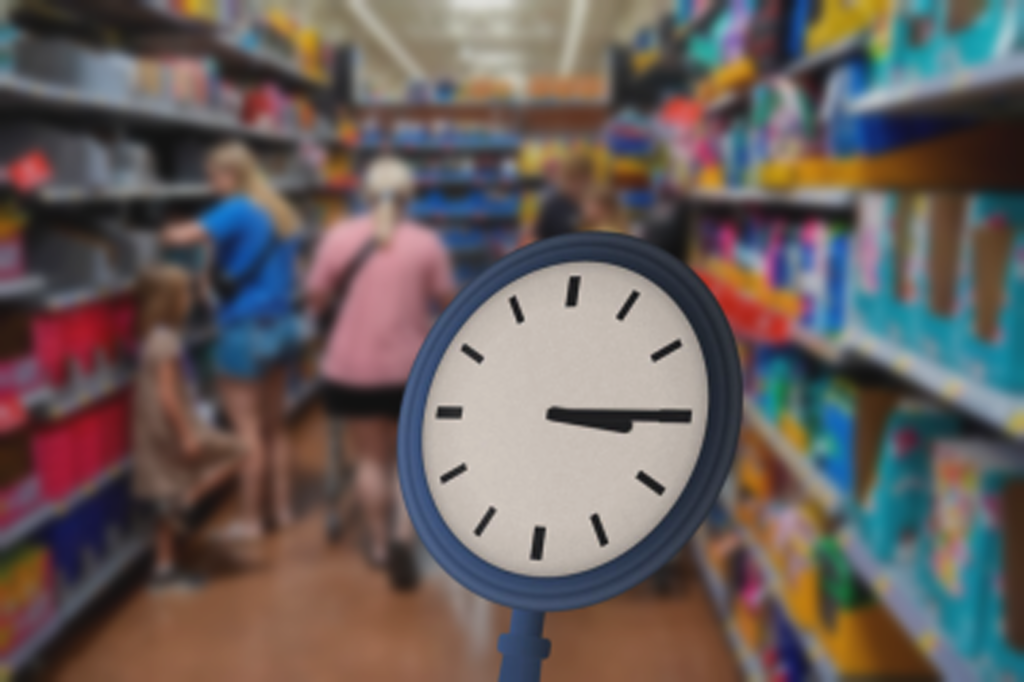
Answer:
3h15
